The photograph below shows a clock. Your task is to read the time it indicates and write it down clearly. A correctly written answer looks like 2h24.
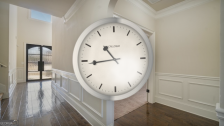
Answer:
10h44
